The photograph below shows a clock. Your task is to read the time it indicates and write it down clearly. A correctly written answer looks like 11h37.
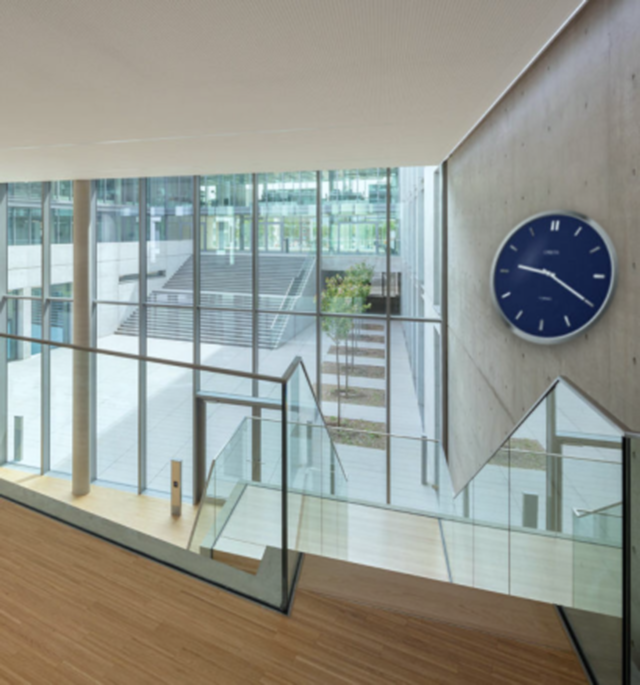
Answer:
9h20
